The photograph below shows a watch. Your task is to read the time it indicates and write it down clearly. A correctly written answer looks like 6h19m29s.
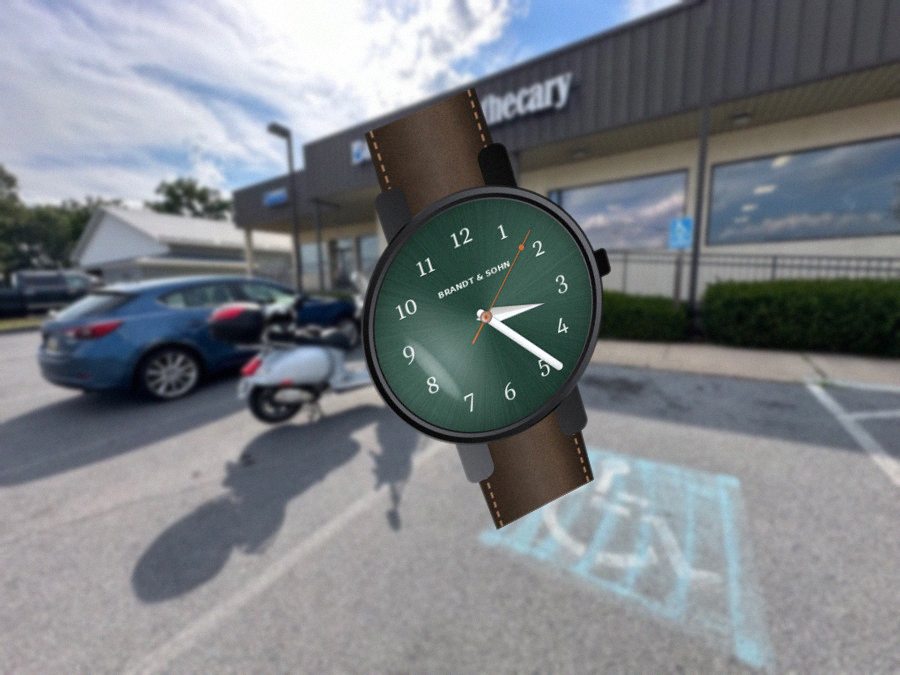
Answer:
3h24m08s
